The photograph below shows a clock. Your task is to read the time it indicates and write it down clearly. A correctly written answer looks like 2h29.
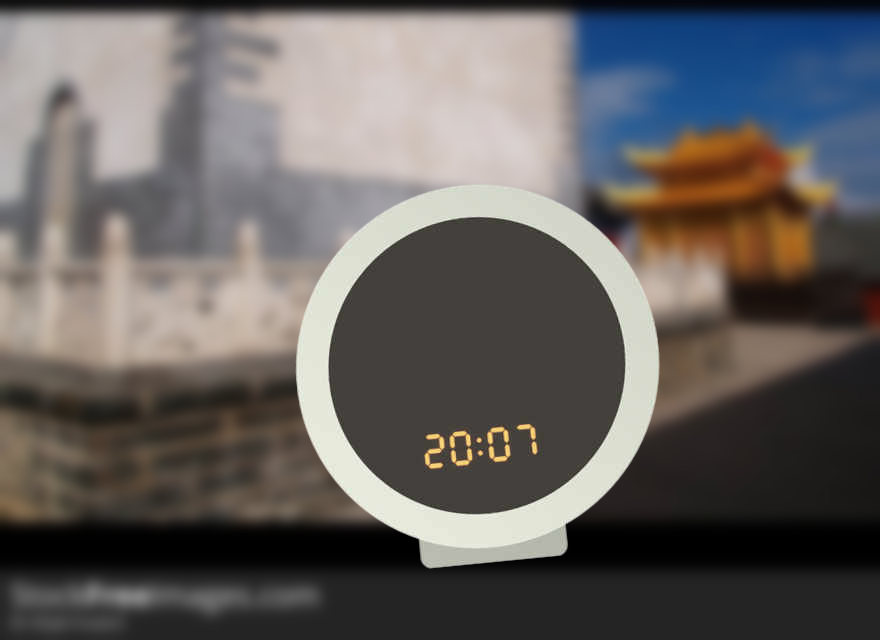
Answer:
20h07
